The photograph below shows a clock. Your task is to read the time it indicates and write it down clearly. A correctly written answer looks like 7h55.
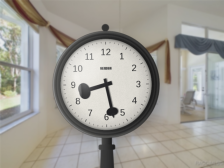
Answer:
8h28
